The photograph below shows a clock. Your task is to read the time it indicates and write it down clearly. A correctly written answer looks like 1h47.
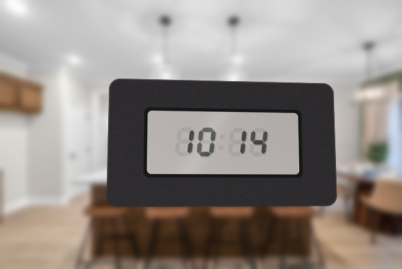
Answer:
10h14
